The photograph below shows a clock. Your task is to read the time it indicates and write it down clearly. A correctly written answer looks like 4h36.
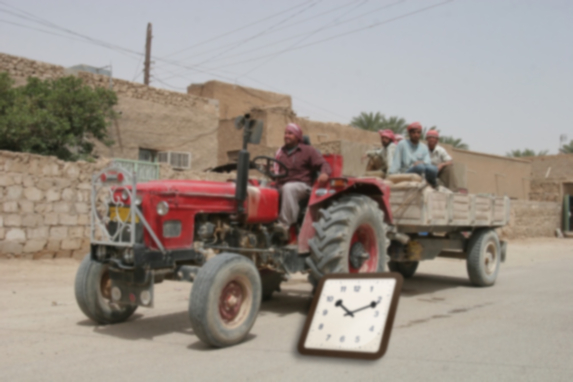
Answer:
10h11
